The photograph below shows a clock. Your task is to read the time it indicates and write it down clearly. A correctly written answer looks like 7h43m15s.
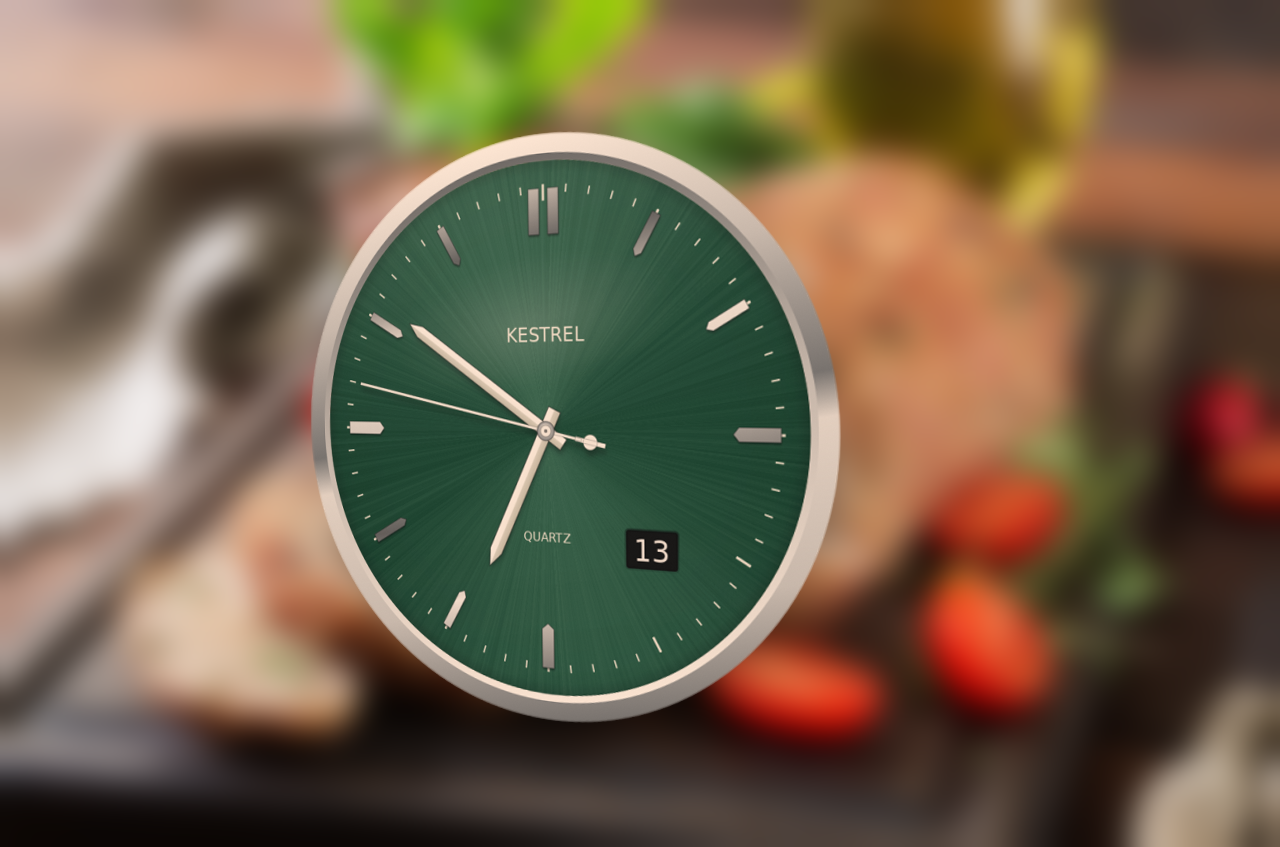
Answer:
6h50m47s
